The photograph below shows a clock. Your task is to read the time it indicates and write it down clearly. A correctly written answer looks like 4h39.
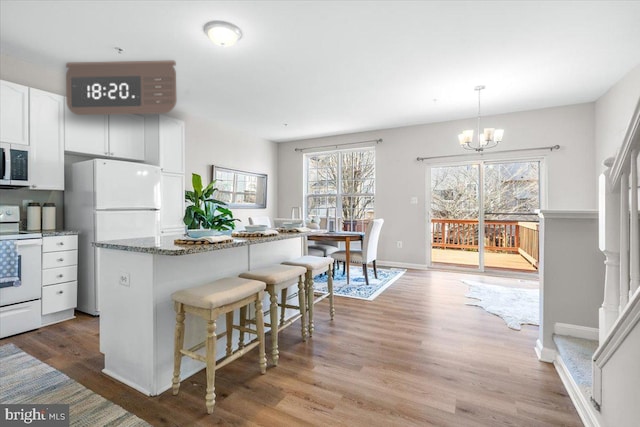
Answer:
18h20
